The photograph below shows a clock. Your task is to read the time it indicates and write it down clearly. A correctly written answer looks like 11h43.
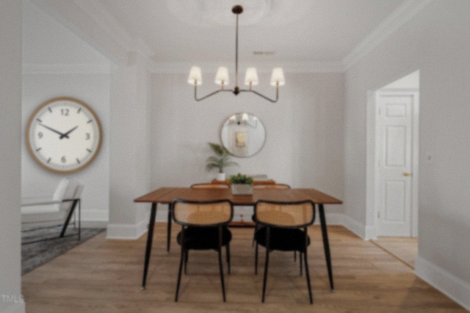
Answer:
1h49
